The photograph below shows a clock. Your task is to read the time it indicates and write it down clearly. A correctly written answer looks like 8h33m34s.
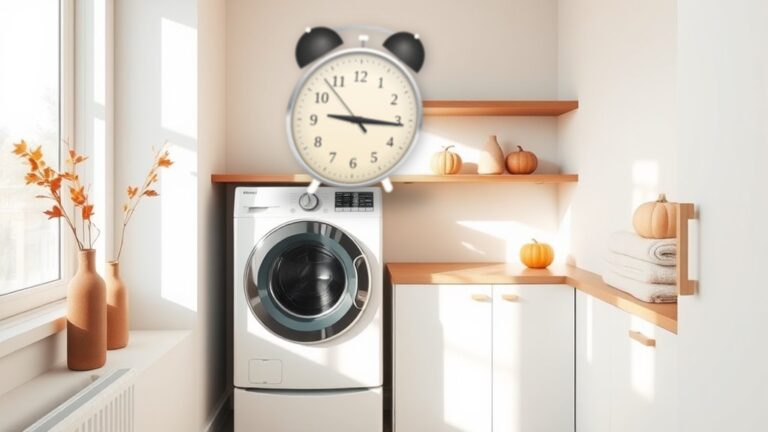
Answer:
9h15m53s
